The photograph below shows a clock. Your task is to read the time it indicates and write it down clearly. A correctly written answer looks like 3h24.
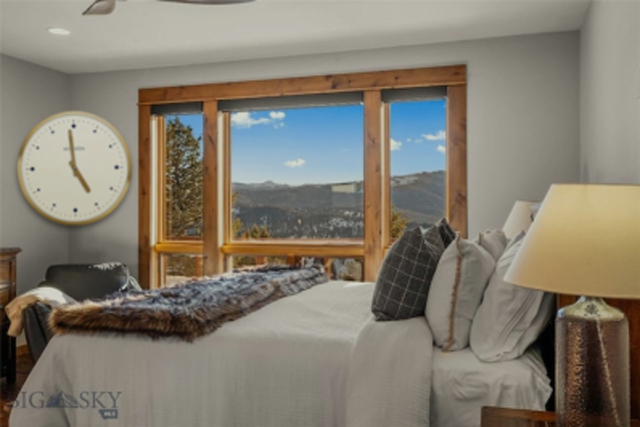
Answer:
4h59
